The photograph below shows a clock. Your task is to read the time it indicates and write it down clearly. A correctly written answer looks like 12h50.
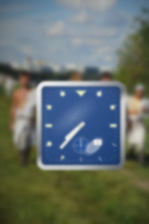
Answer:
7h37
